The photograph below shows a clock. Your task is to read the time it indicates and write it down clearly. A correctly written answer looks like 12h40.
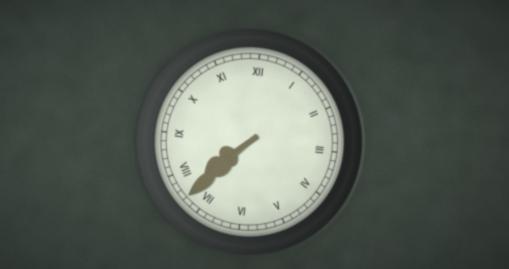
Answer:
7h37
